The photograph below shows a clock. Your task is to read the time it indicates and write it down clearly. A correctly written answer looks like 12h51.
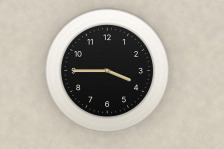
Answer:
3h45
